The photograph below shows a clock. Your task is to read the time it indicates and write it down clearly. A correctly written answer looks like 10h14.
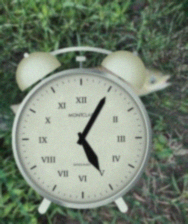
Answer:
5h05
